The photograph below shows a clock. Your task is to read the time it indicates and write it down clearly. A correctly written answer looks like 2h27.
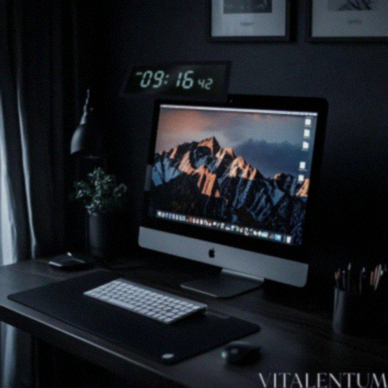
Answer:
9h16
